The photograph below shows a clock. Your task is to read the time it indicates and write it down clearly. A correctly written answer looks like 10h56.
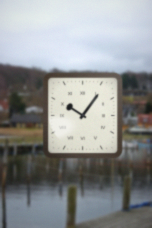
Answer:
10h06
